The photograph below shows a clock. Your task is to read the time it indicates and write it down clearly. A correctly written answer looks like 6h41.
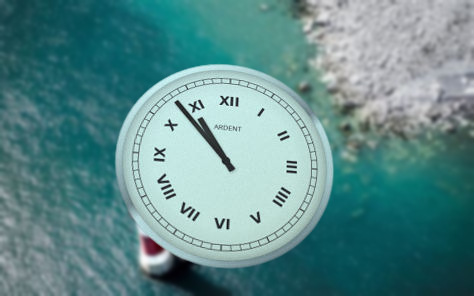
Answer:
10h53
